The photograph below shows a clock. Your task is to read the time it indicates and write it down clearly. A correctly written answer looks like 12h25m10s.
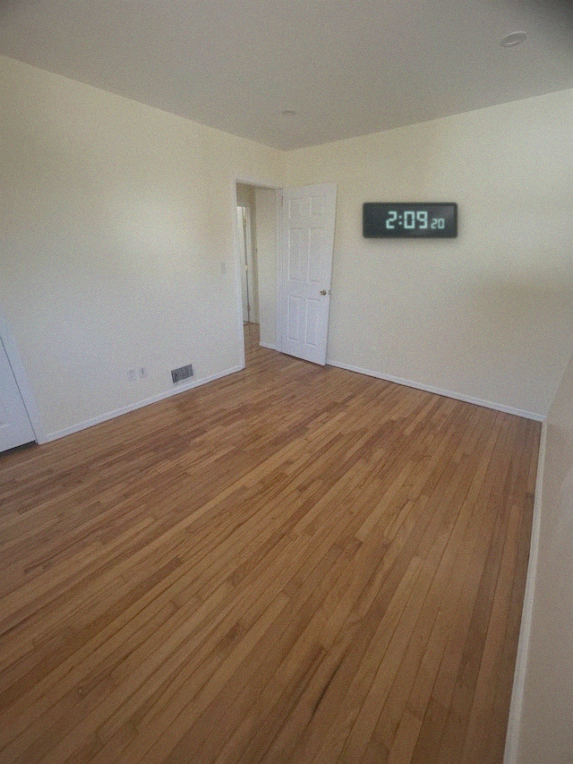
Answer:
2h09m20s
